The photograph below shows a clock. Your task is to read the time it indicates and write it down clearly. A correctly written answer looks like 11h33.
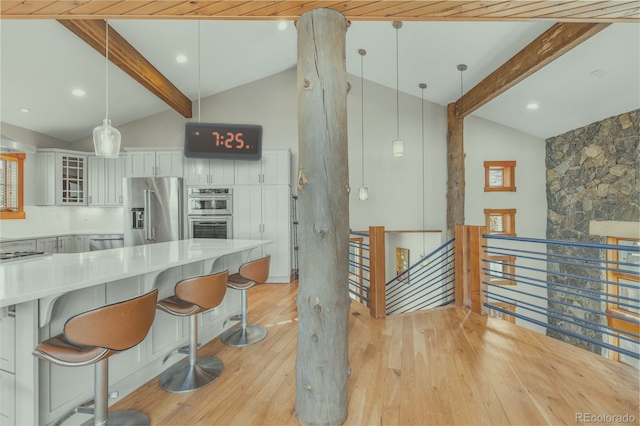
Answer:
7h25
